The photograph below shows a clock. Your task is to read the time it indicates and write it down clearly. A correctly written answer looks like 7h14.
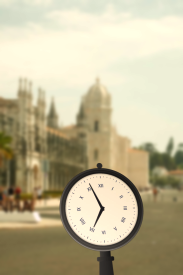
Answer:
6h56
